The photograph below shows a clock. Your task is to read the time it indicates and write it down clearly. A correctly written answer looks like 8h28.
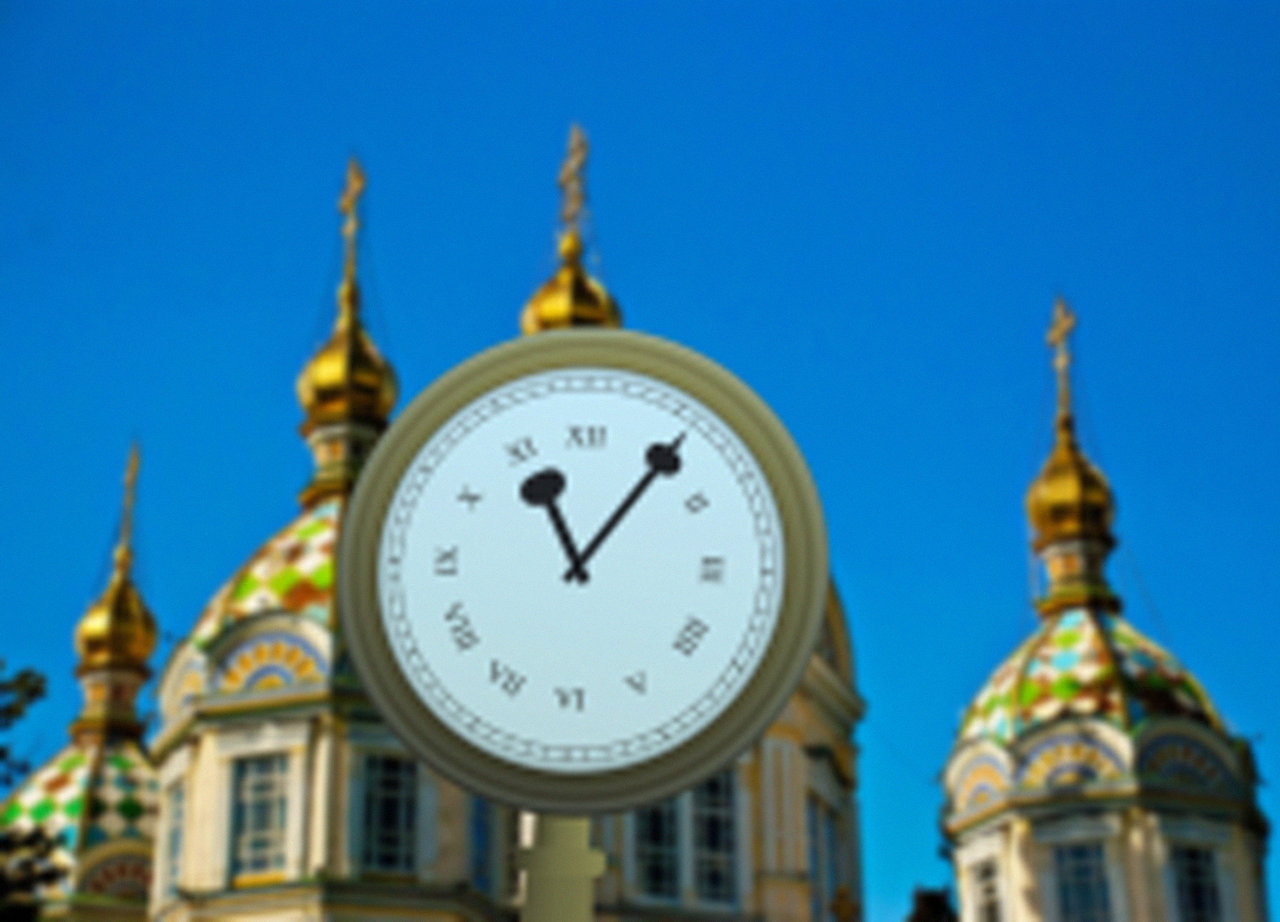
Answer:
11h06
